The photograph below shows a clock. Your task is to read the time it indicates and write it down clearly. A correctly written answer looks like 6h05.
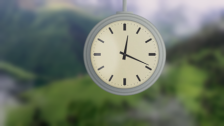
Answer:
12h19
